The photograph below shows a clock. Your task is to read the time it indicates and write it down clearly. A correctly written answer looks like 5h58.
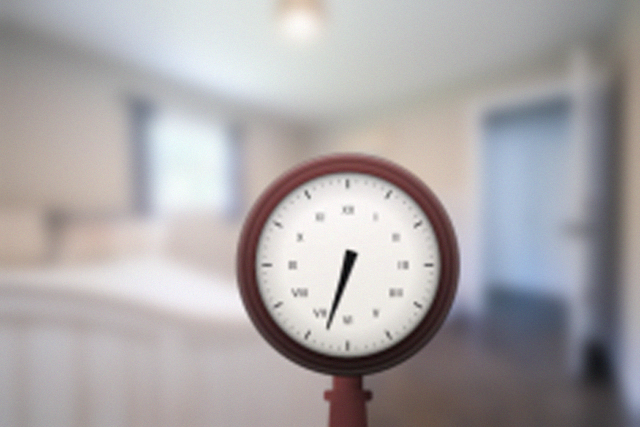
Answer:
6h33
